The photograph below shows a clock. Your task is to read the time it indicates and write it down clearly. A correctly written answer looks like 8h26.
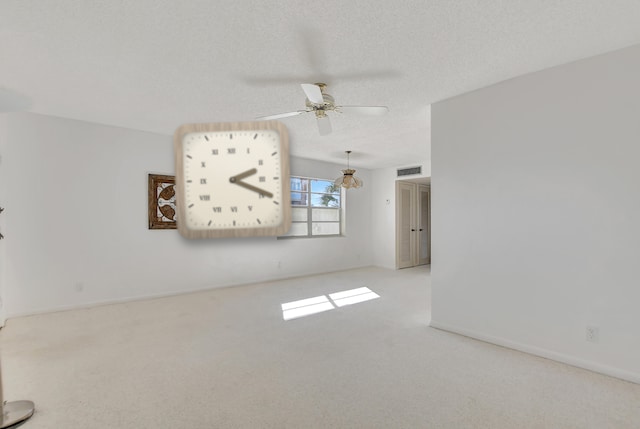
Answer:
2h19
